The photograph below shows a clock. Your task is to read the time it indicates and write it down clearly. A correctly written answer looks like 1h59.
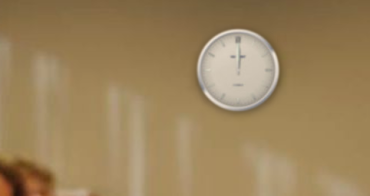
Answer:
12h00
